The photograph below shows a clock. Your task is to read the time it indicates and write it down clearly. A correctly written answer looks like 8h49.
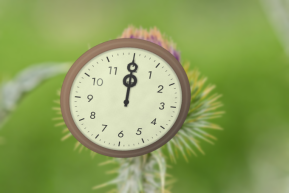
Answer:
12h00
